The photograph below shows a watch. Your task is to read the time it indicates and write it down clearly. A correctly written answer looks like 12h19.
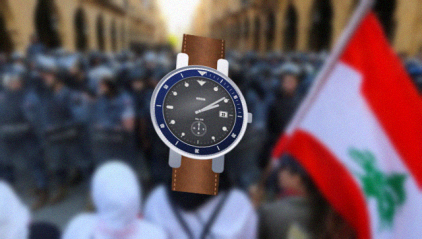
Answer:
2h09
